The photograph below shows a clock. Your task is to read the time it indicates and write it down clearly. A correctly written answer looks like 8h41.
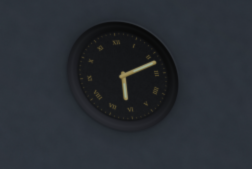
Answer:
6h12
